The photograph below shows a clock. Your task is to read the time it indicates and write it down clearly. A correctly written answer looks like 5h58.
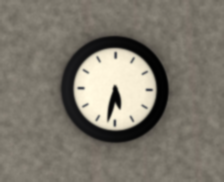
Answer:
5h32
